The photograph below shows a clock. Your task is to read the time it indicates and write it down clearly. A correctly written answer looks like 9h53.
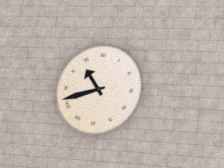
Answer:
10h42
